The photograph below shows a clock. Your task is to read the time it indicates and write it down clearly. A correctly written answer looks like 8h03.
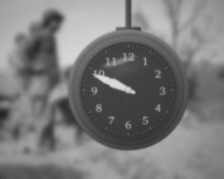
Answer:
9h49
